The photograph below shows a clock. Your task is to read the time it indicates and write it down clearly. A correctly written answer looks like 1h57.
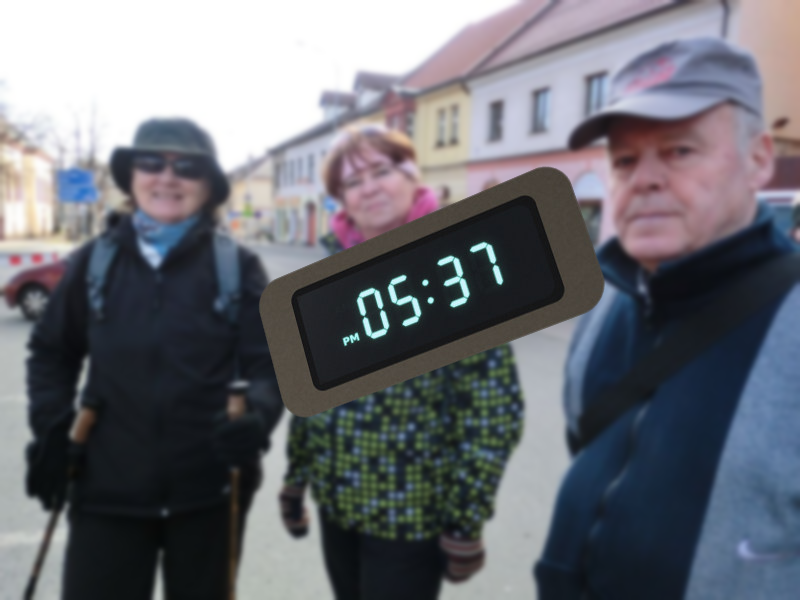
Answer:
5h37
